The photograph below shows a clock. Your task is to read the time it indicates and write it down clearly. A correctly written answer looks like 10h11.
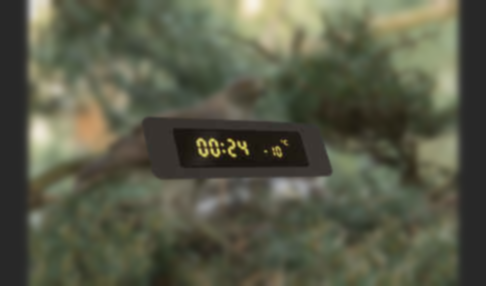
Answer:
0h24
